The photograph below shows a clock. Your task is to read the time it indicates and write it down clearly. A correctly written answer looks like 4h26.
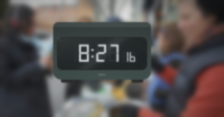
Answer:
8h27
